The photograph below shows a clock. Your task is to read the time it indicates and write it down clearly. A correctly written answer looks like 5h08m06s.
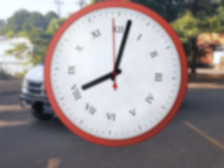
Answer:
8h01m59s
